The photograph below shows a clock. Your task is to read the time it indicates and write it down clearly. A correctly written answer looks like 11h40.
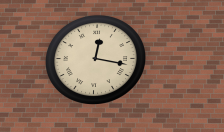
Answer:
12h17
